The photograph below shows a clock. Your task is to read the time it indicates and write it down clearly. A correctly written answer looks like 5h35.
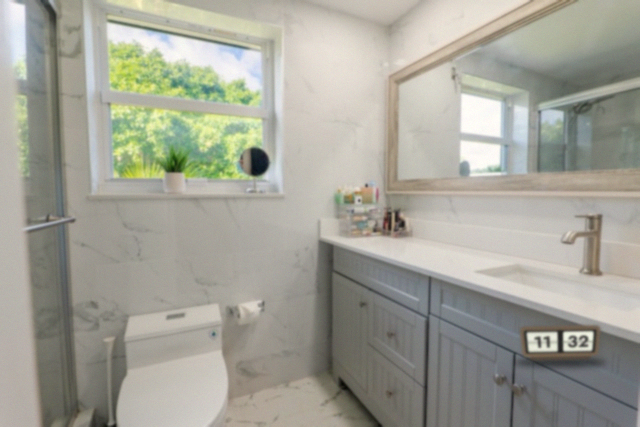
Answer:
11h32
